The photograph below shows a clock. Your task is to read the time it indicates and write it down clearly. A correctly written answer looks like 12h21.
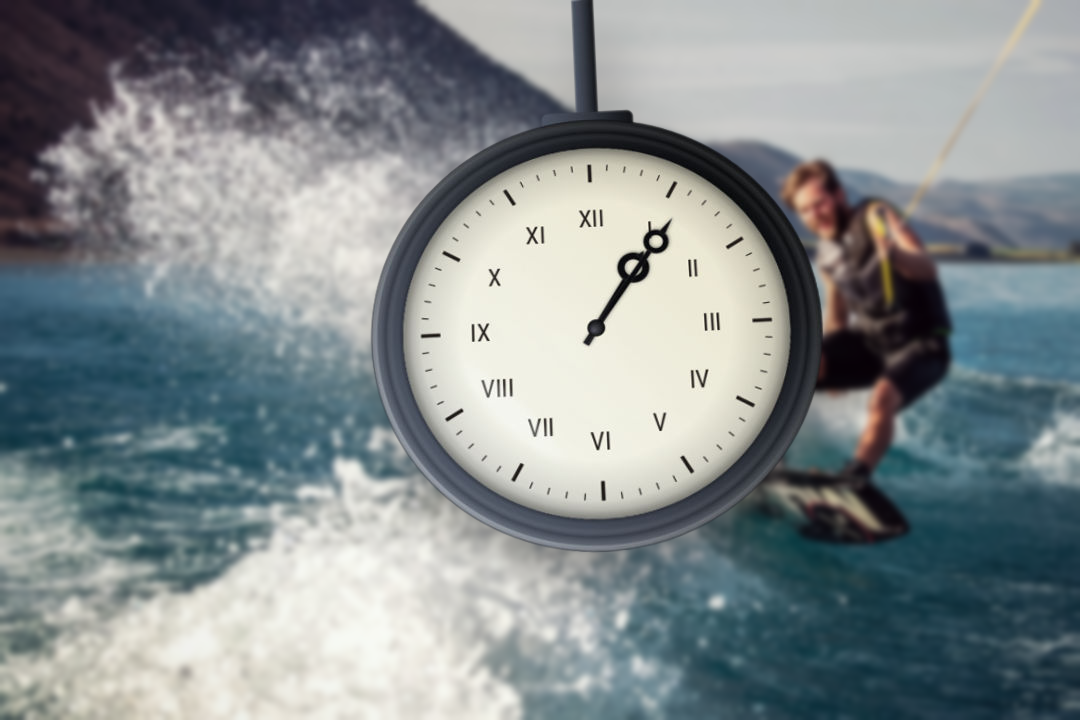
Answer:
1h06
